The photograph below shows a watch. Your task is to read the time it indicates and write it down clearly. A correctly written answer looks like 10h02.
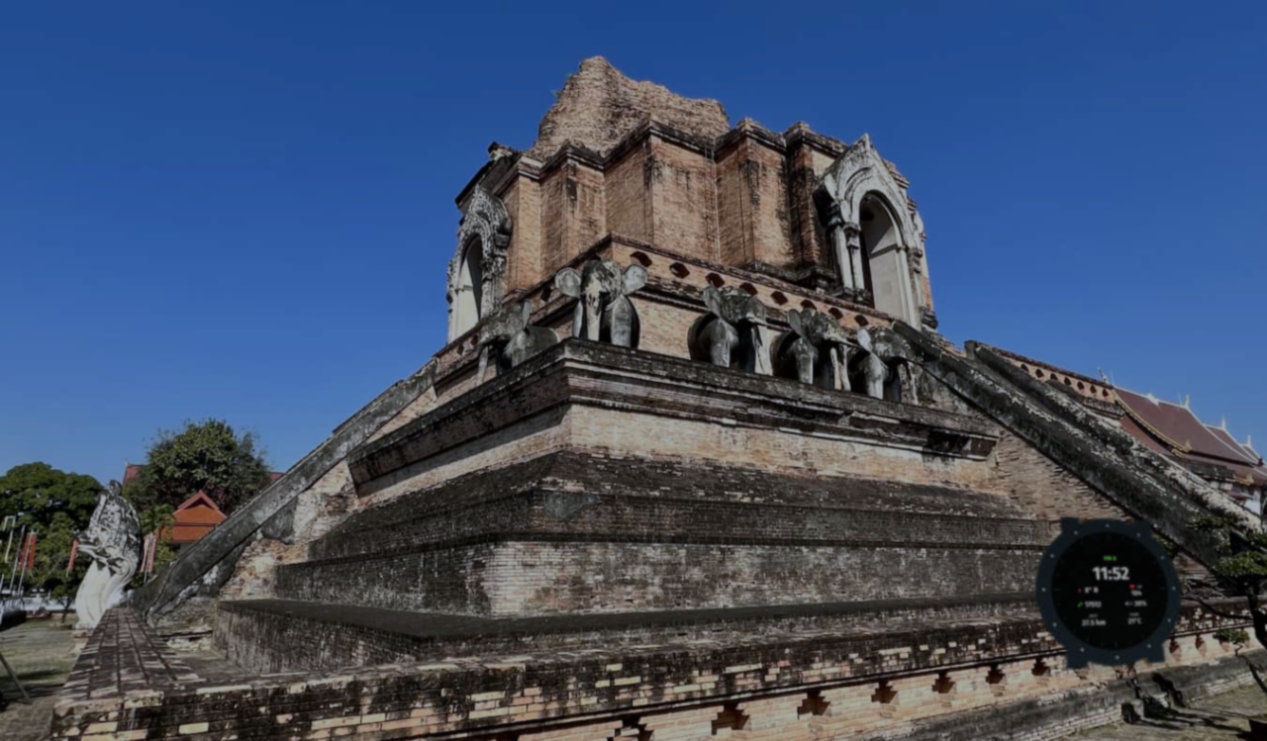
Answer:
11h52
